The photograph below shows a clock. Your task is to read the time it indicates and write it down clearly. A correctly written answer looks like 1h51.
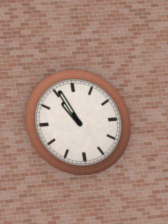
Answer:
10h56
